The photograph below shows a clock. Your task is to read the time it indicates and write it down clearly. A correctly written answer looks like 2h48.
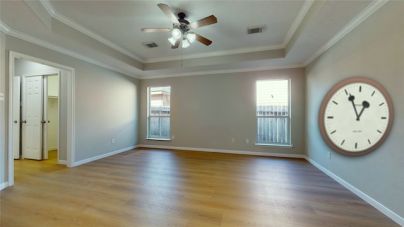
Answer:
12h56
